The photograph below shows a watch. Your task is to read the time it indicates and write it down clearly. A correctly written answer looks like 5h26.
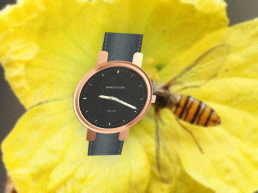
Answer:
9h19
